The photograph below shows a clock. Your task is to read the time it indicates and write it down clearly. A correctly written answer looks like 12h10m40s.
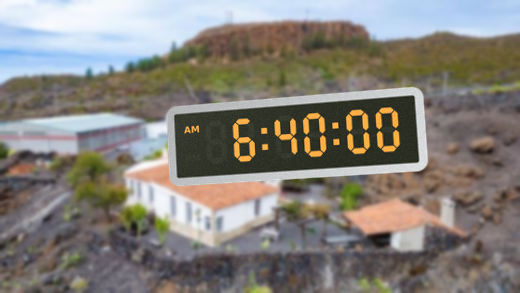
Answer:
6h40m00s
